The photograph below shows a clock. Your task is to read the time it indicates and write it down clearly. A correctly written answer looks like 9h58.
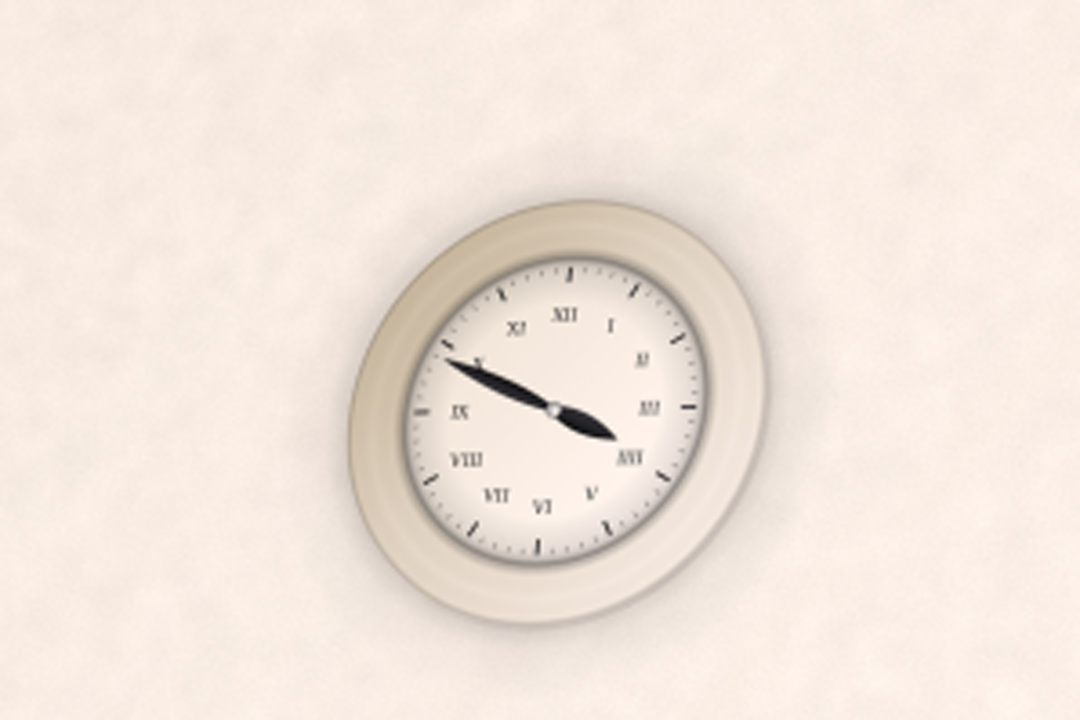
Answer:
3h49
